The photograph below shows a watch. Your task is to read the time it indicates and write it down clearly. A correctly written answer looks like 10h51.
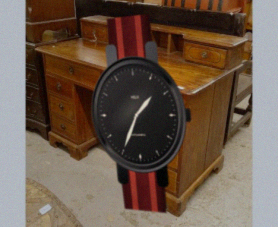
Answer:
1h35
